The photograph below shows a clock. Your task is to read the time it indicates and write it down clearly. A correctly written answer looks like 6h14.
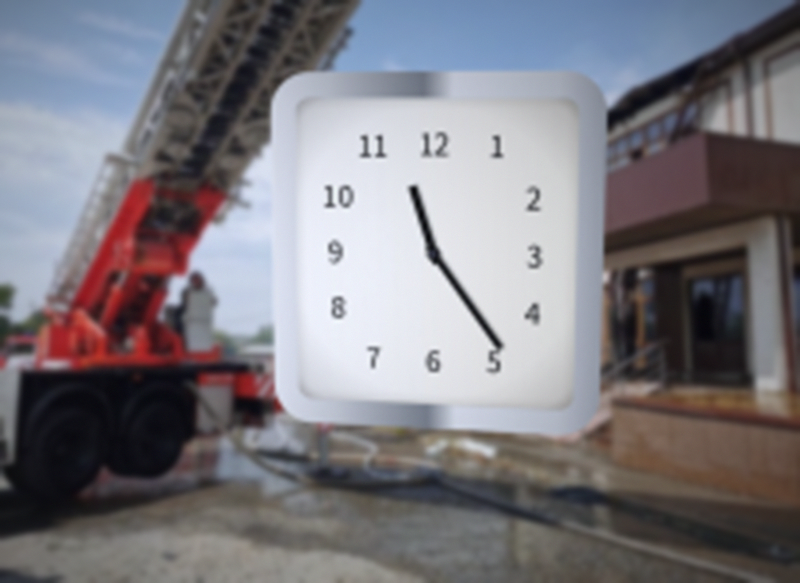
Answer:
11h24
